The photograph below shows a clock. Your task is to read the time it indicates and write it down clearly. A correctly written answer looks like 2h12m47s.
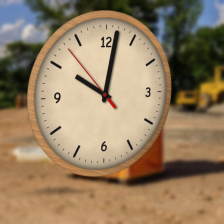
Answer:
10h01m53s
